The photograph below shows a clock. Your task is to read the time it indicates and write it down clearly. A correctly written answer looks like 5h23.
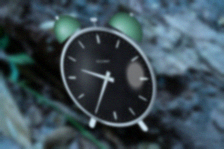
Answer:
9h35
